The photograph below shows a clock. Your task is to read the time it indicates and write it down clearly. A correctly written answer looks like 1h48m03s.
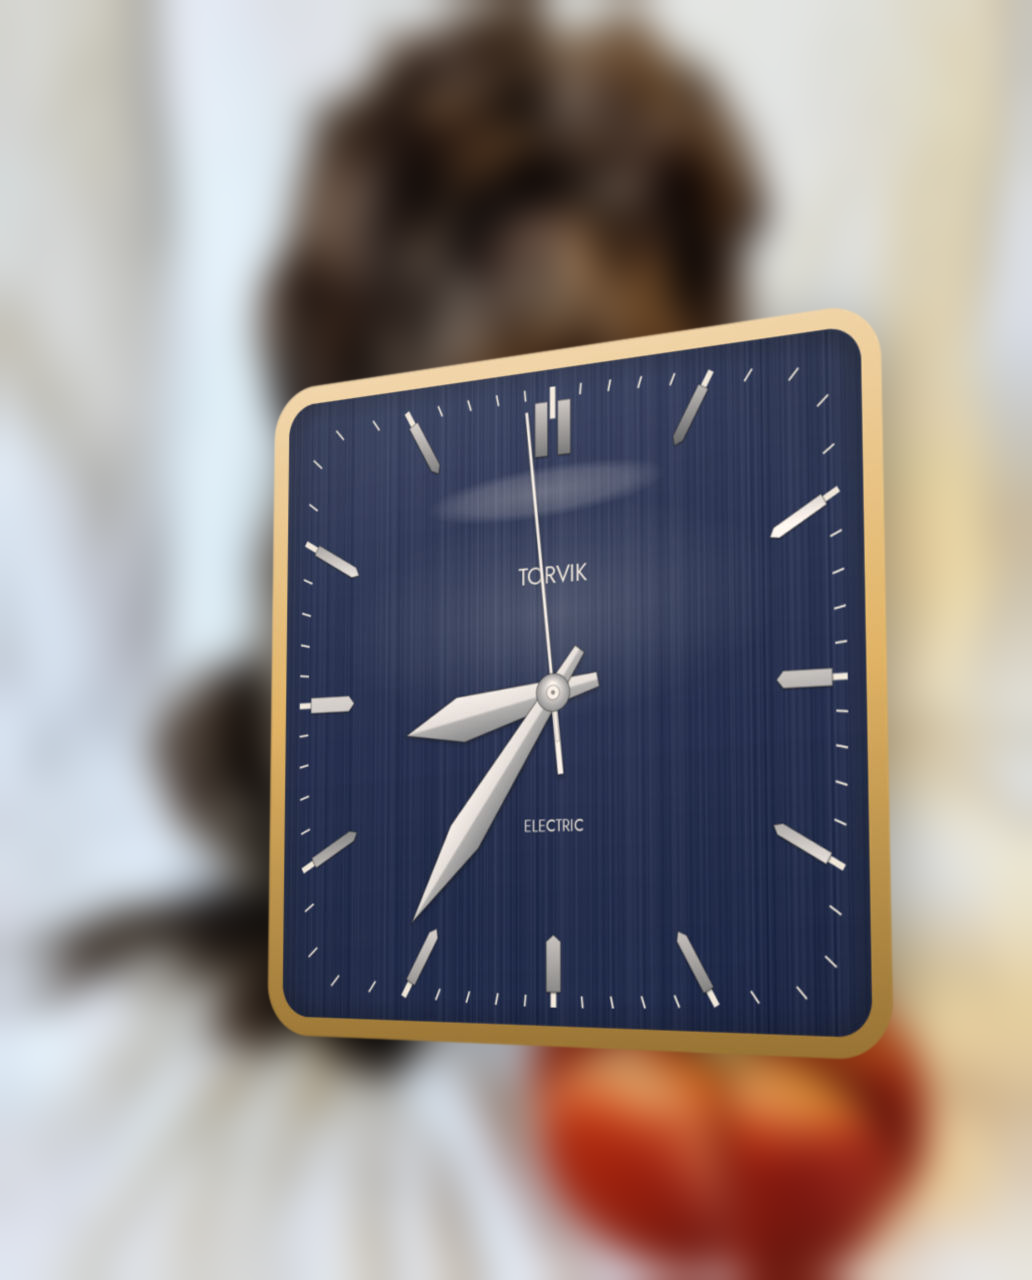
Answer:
8h35m59s
